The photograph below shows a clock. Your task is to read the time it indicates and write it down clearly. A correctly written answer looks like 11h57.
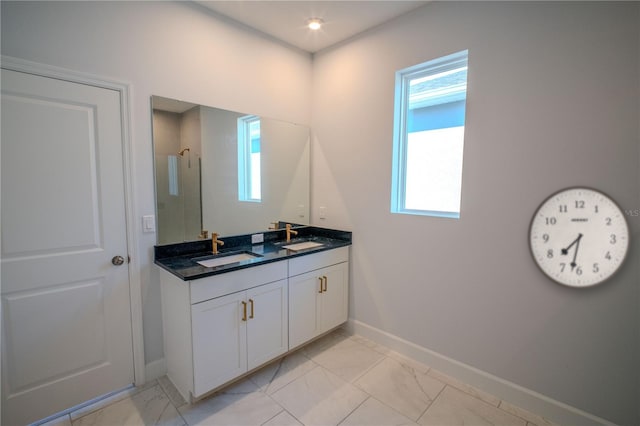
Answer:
7h32
